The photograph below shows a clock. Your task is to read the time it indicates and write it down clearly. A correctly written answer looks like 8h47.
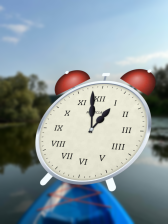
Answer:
12h58
